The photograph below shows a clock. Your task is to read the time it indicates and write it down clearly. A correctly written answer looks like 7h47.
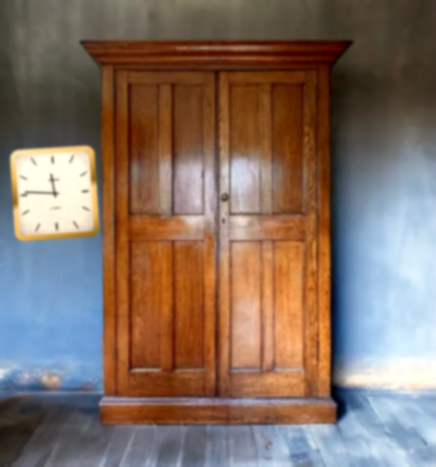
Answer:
11h46
